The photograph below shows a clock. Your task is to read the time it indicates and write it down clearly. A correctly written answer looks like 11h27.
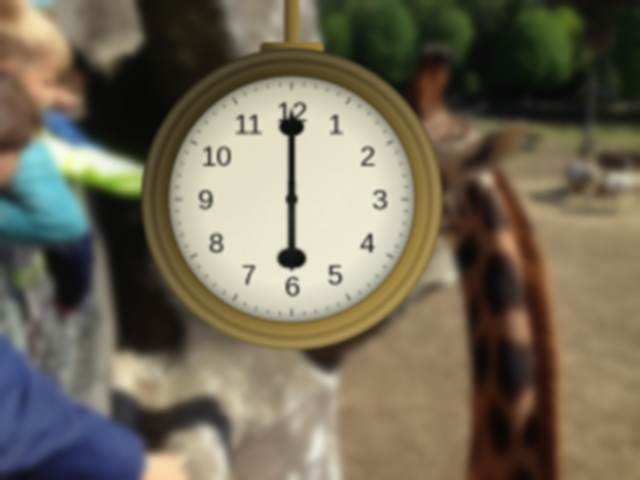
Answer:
6h00
